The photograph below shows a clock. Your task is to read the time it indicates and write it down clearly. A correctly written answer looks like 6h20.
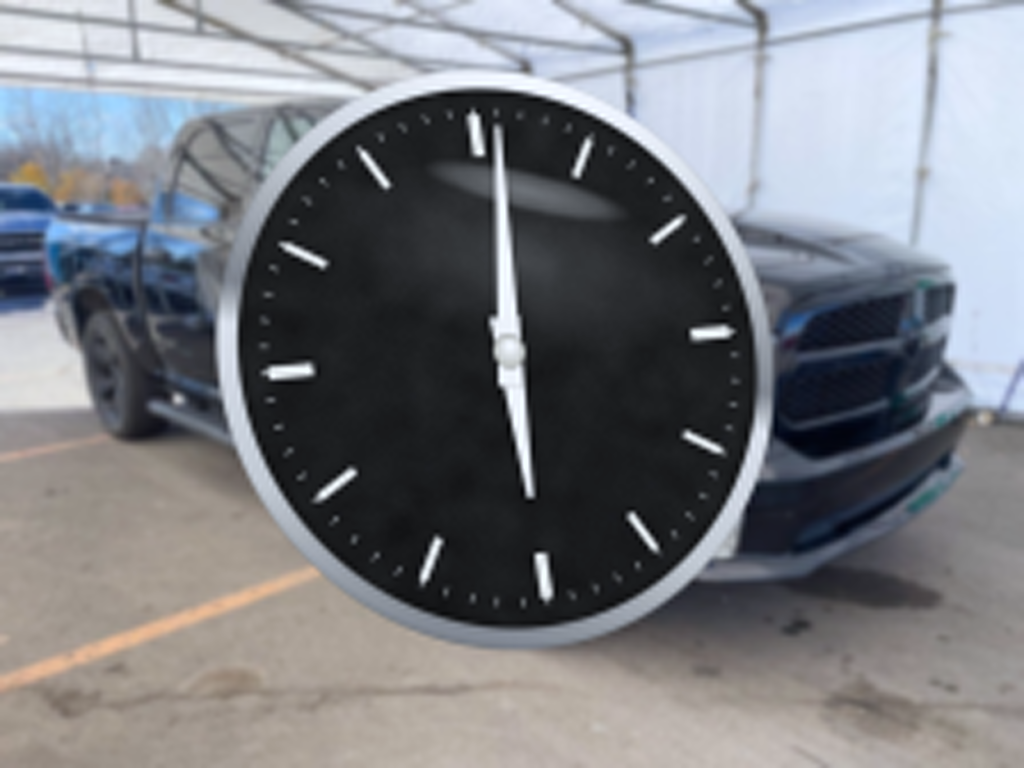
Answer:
6h01
